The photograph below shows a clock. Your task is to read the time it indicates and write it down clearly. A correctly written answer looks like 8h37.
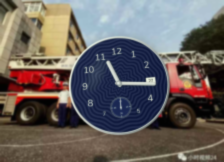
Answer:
11h16
